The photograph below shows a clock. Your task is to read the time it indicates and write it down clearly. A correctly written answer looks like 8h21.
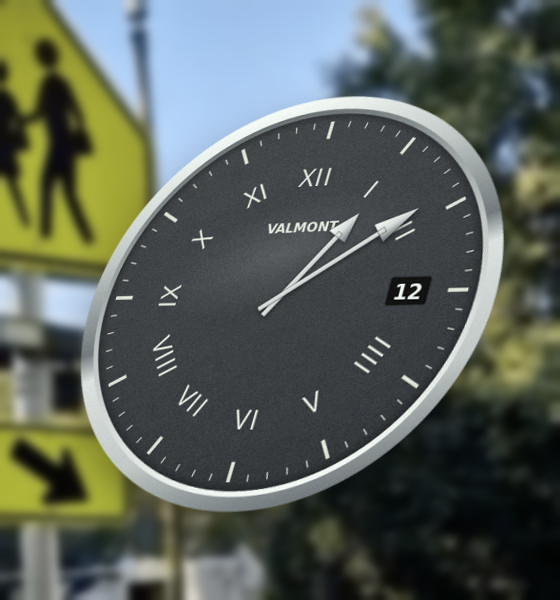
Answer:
1h09
